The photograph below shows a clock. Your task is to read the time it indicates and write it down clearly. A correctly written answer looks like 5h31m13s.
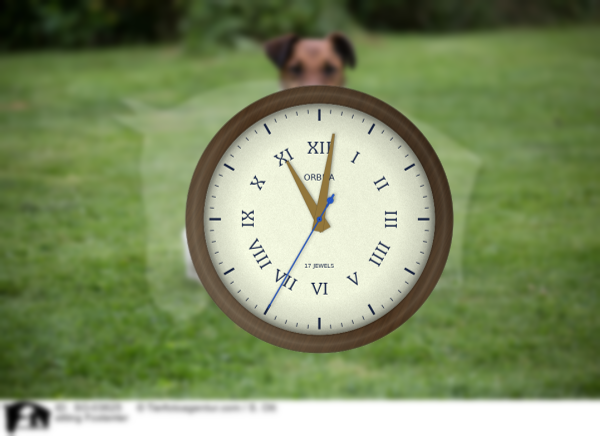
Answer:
11h01m35s
